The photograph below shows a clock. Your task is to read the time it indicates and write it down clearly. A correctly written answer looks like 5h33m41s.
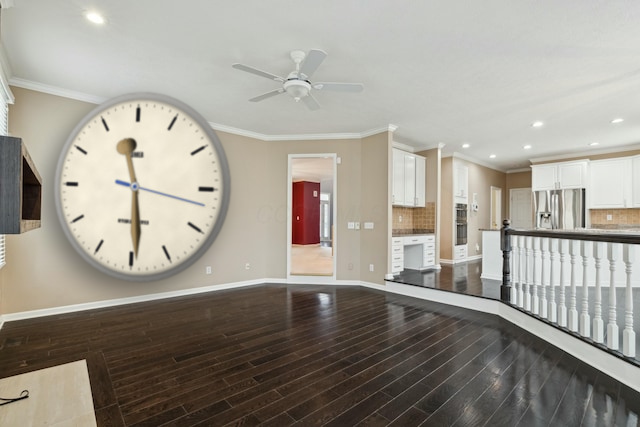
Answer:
11h29m17s
